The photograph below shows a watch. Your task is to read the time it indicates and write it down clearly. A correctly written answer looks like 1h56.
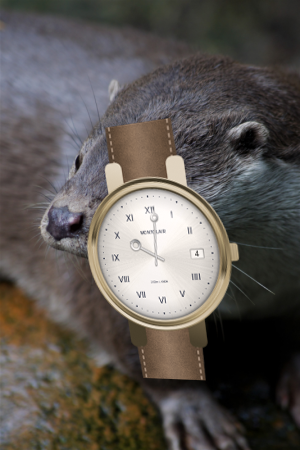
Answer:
10h01
